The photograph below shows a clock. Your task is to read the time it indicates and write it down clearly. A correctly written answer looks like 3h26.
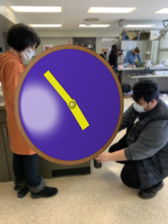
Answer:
4h53
